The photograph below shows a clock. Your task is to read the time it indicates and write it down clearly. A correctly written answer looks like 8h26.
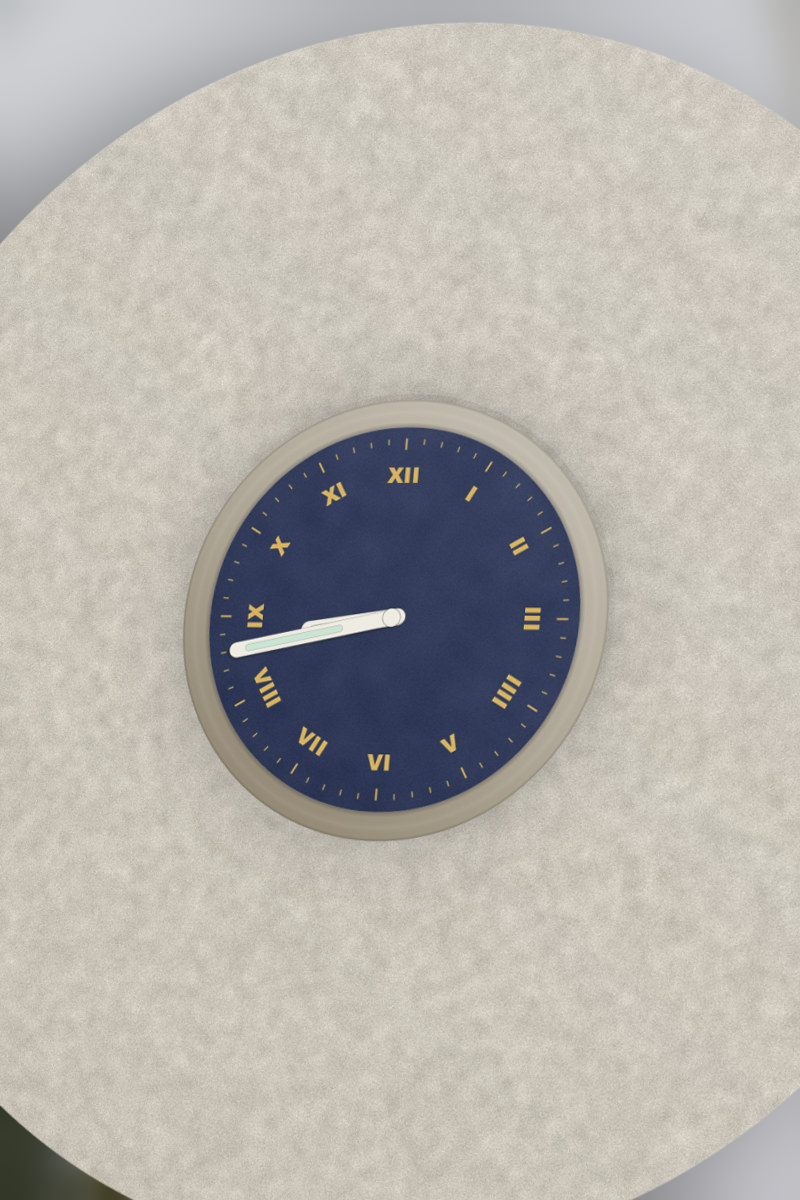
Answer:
8h43
